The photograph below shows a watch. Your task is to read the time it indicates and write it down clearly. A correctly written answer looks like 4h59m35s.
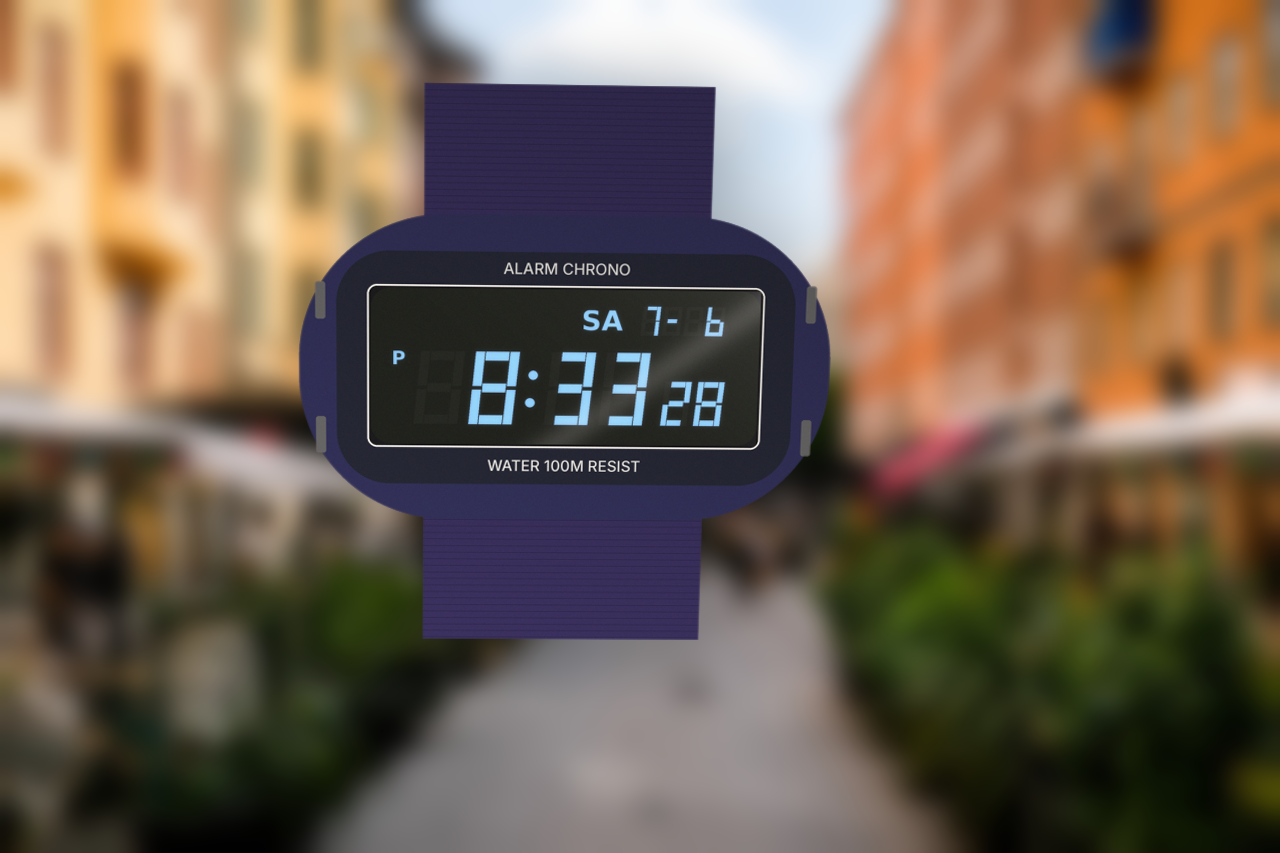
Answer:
8h33m28s
